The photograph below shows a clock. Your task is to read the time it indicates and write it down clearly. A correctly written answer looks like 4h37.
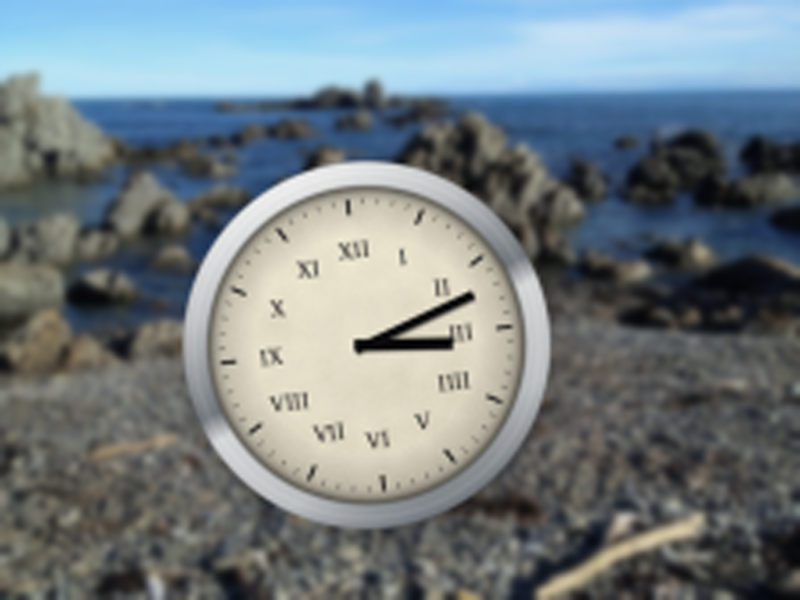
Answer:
3h12
